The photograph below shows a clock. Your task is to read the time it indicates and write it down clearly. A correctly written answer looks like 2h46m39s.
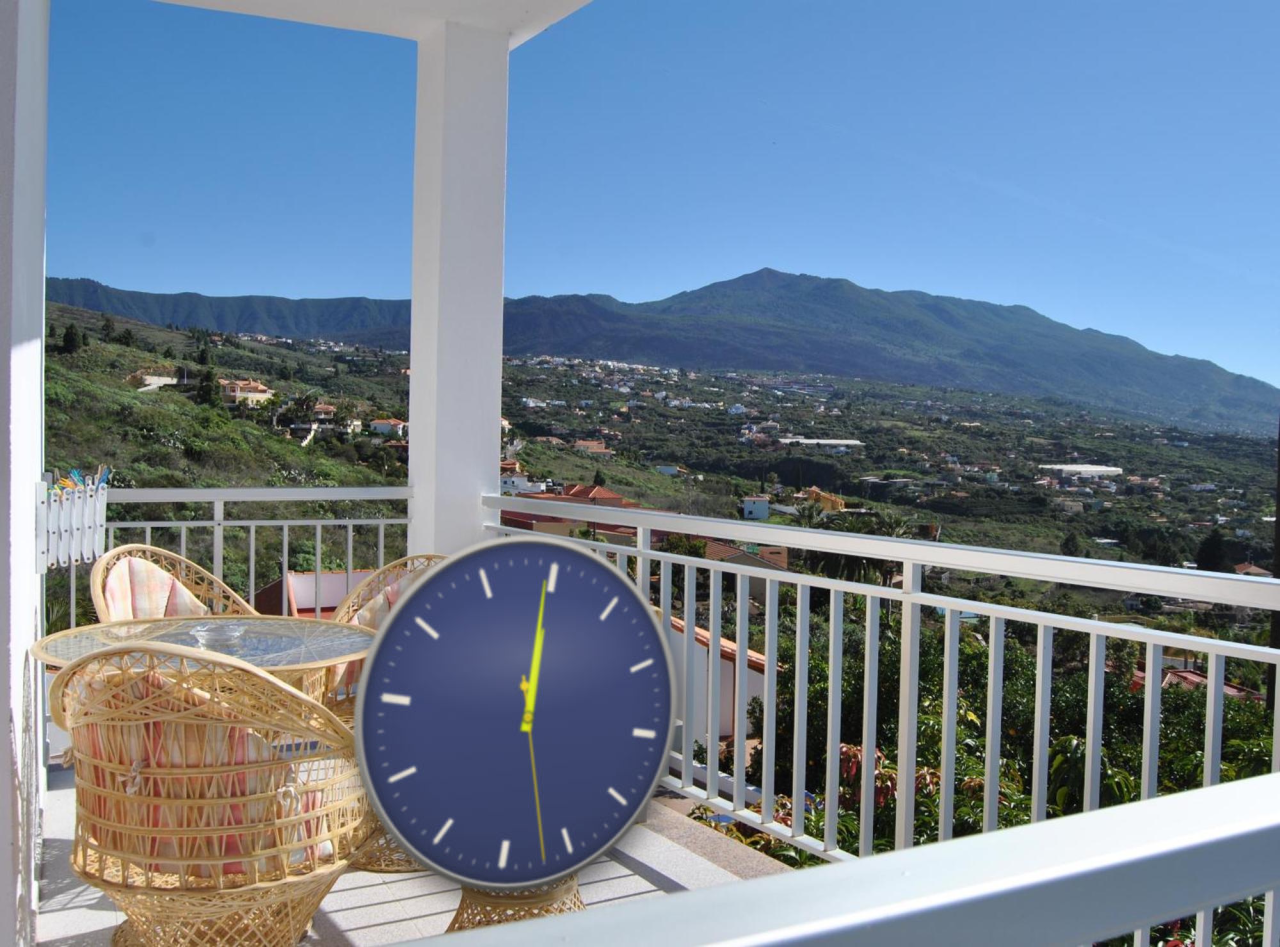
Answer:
11h59m27s
